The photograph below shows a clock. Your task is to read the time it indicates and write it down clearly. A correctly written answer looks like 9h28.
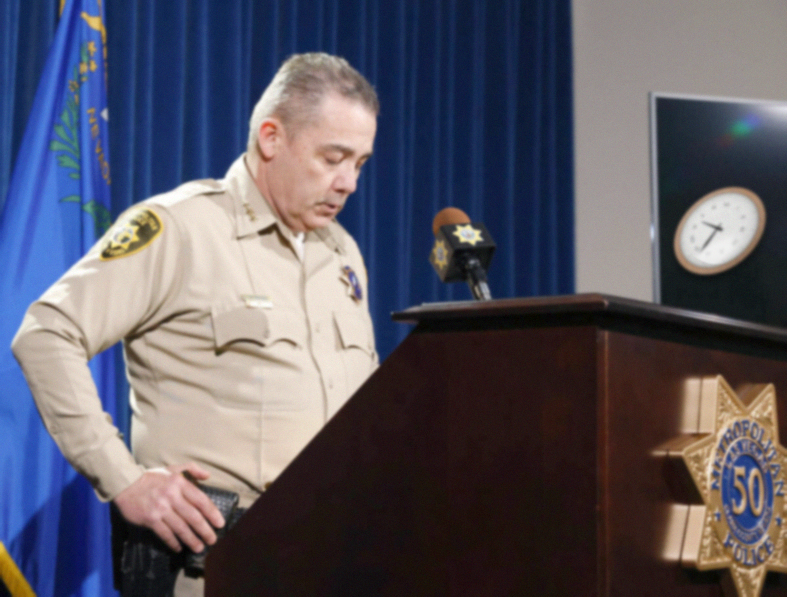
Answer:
9h33
